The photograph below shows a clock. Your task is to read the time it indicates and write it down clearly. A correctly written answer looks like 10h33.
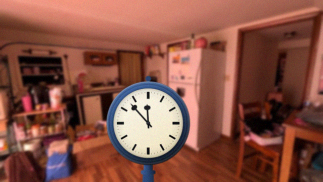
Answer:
11h53
